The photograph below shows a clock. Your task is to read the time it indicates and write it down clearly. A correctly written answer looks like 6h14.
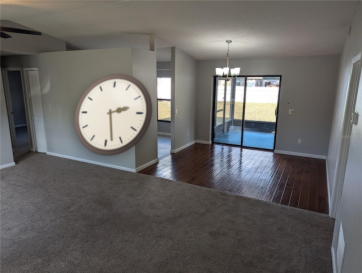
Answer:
2h28
